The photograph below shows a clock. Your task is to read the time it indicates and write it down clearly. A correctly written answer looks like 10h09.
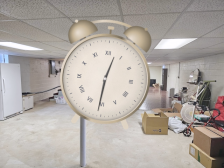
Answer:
12h31
